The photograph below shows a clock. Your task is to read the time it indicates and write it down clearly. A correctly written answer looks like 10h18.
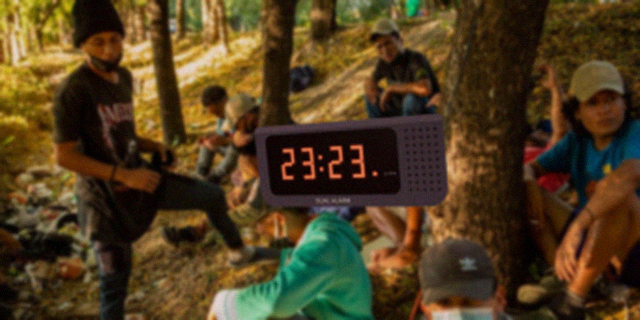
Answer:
23h23
